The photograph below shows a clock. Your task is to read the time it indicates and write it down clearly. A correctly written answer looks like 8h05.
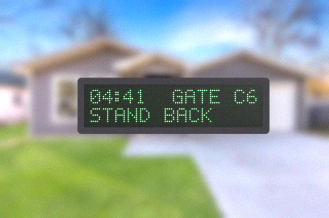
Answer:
4h41
